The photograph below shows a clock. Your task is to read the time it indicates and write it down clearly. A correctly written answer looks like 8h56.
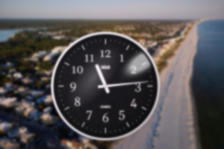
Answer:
11h14
